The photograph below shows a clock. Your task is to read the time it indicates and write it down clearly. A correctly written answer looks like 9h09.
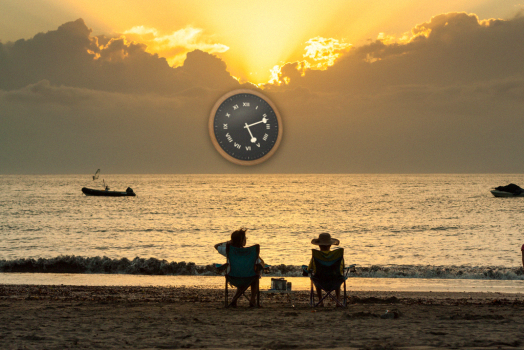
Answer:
5h12
